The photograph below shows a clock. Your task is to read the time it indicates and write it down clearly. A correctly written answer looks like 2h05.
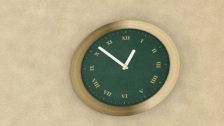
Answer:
12h52
